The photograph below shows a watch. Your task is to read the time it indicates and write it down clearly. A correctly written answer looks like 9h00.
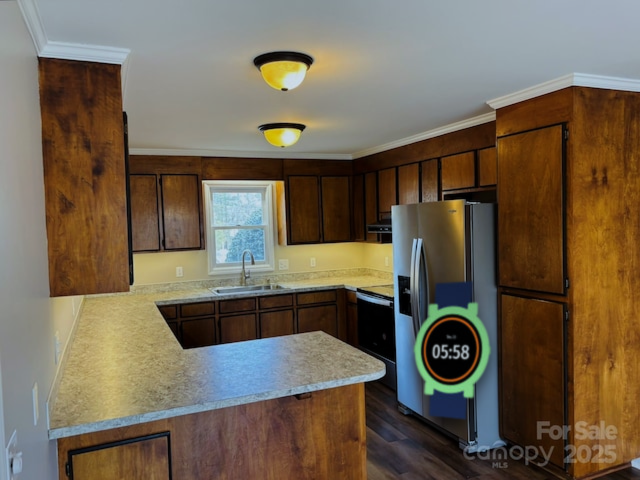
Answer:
5h58
